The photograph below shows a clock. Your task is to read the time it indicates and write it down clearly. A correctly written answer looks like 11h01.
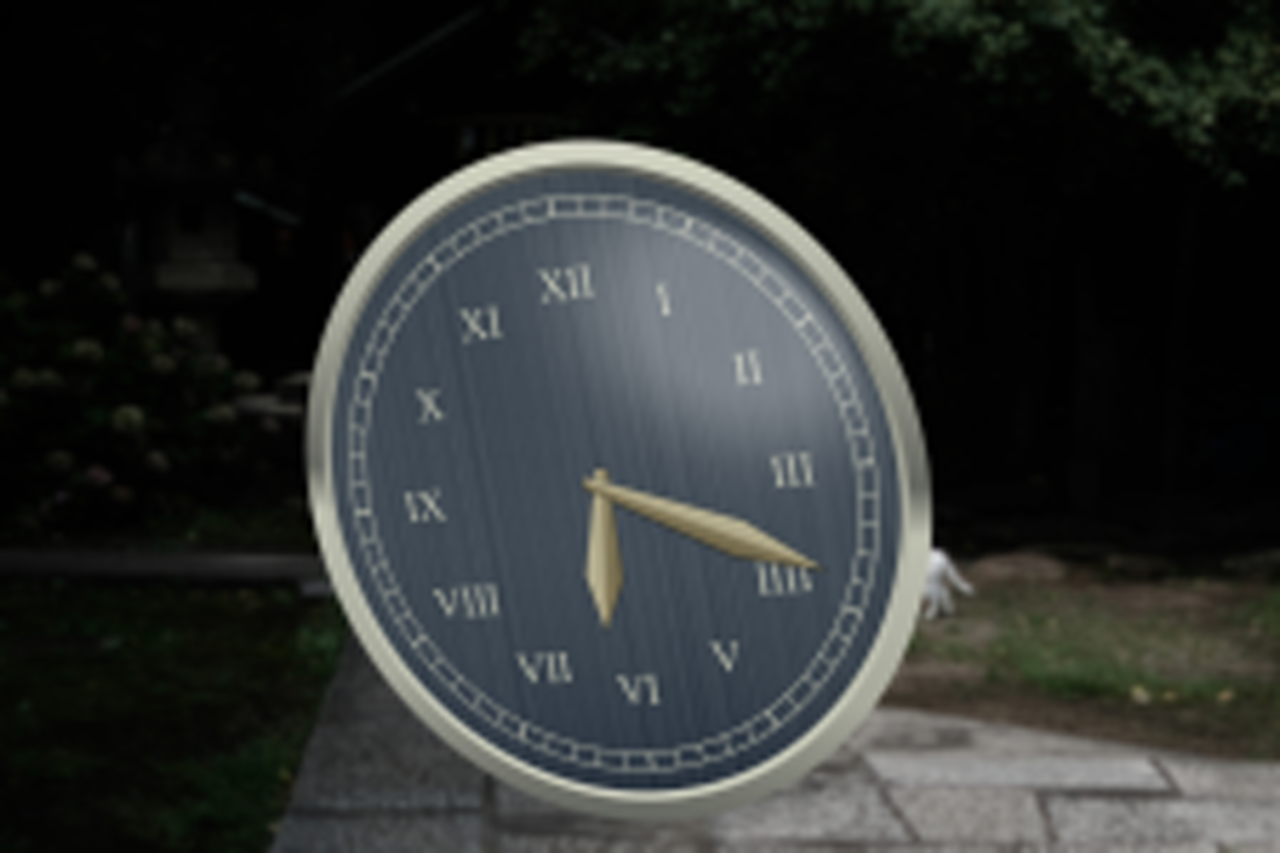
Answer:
6h19
